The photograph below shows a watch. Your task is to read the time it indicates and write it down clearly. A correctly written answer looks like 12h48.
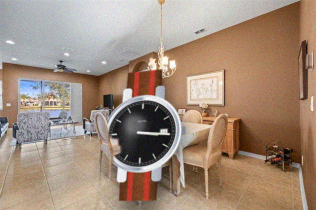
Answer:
3h16
